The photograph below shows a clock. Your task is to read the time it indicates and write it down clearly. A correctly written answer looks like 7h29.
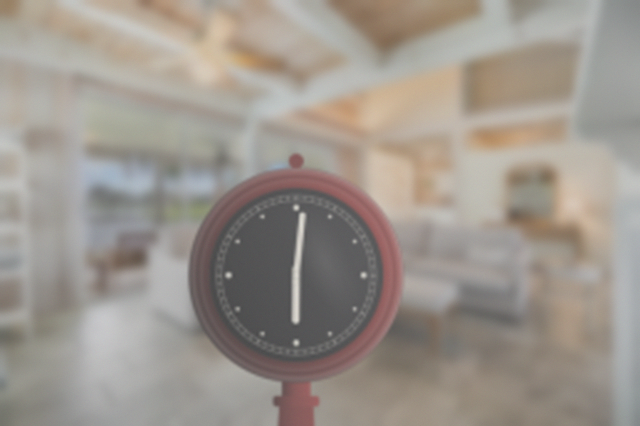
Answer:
6h01
